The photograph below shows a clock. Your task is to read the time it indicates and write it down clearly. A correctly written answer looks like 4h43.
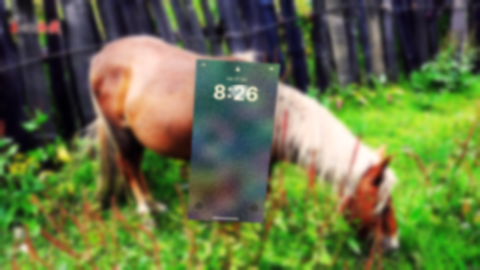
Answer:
8h26
